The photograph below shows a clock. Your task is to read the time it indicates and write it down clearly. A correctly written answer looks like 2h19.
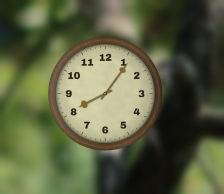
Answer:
8h06
